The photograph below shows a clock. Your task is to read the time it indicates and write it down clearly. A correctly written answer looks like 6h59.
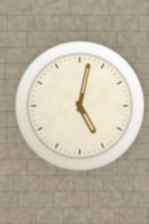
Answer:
5h02
